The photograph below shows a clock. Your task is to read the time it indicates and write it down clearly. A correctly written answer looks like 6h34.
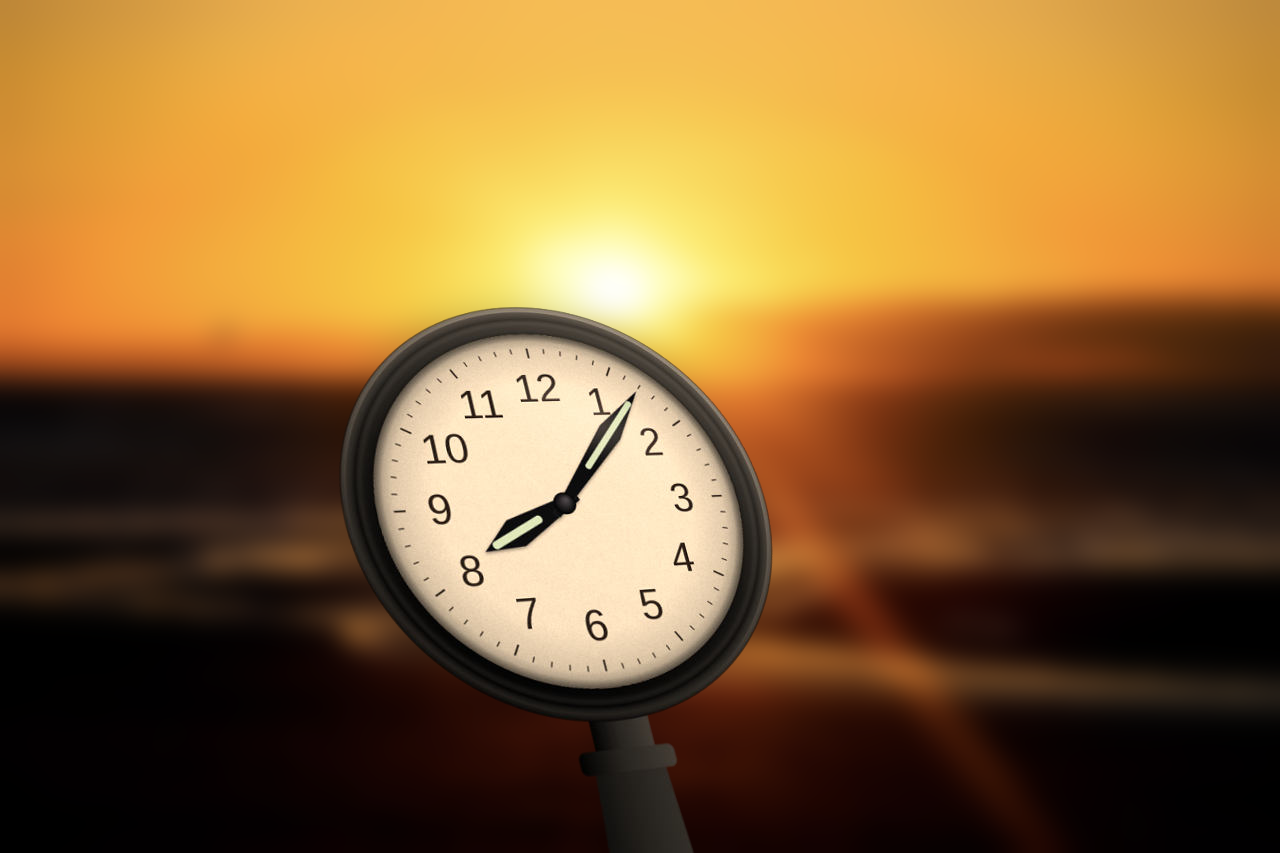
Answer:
8h07
